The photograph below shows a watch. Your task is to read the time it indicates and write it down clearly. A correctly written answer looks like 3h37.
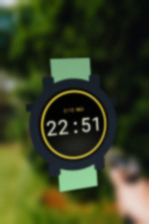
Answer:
22h51
